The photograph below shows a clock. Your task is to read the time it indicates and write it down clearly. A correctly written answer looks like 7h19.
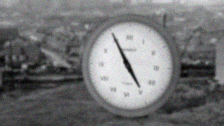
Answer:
4h55
